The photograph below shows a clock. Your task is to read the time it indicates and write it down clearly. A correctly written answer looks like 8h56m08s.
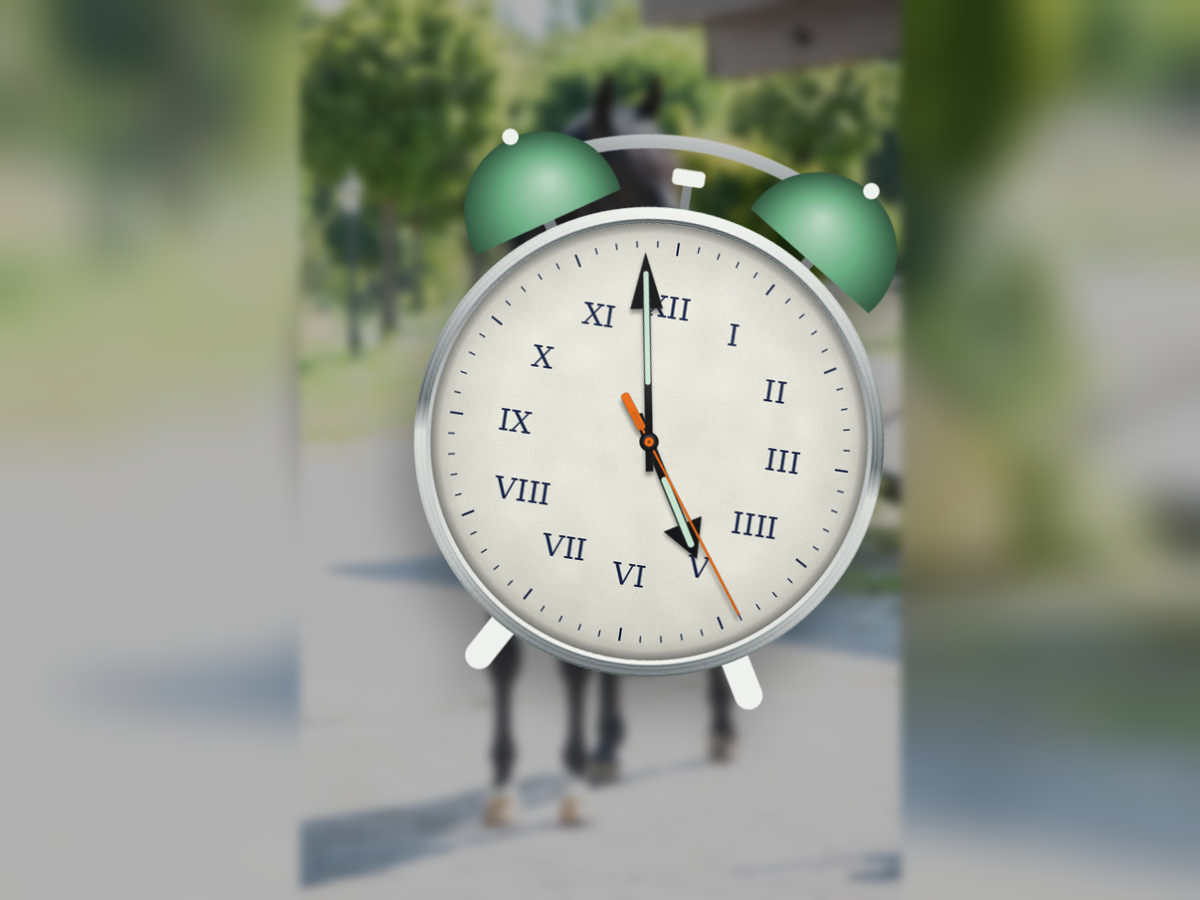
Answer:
4h58m24s
